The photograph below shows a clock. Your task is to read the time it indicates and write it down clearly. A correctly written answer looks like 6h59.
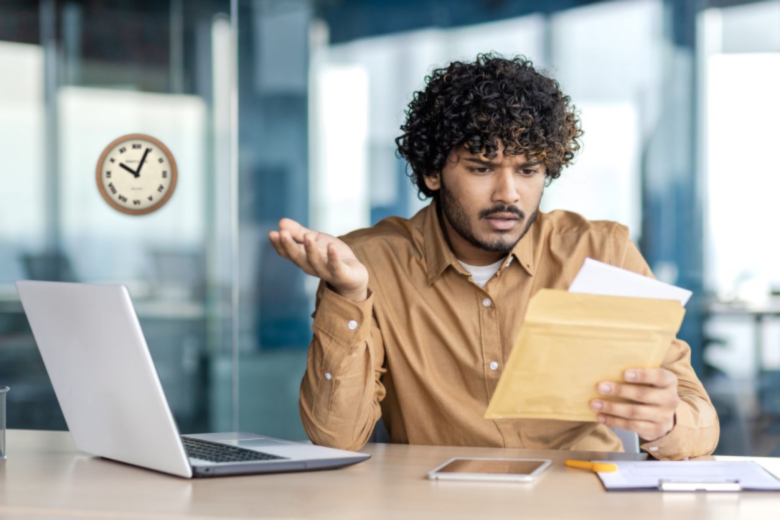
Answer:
10h04
